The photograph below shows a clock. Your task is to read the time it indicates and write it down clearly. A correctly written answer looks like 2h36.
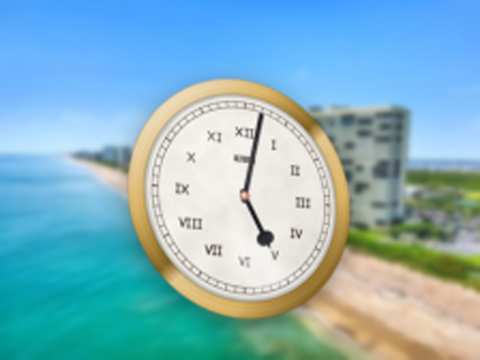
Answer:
5h02
